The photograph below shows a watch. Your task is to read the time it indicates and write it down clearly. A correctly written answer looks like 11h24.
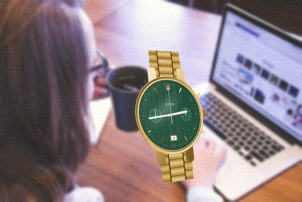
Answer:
2h44
